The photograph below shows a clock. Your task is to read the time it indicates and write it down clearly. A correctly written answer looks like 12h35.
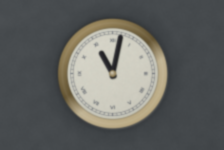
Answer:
11h02
